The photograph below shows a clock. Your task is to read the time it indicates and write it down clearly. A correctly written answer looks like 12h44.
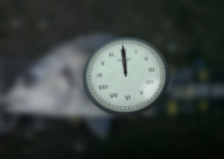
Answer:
12h00
